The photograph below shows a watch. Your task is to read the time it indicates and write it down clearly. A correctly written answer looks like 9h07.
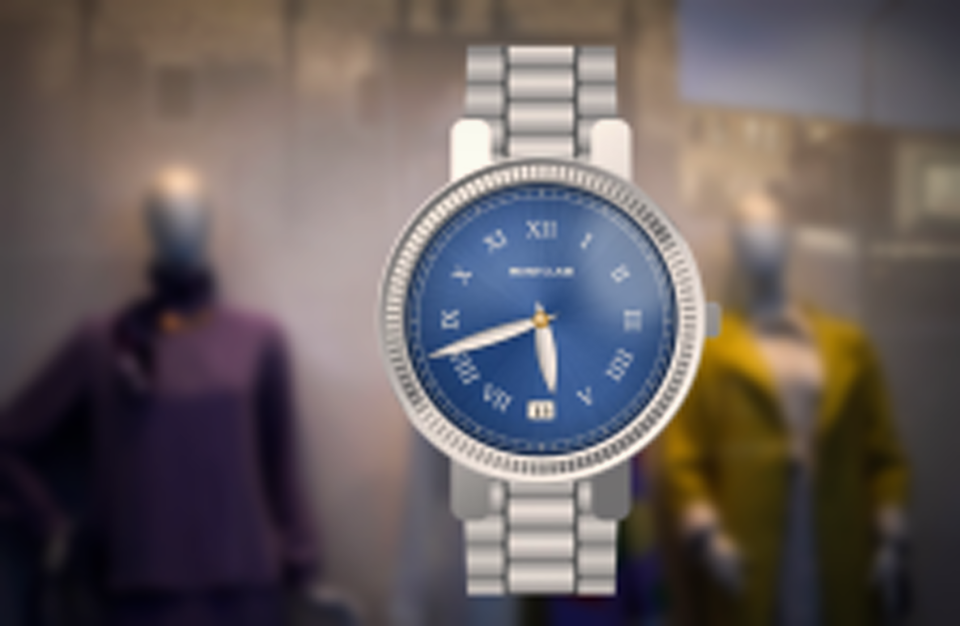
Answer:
5h42
